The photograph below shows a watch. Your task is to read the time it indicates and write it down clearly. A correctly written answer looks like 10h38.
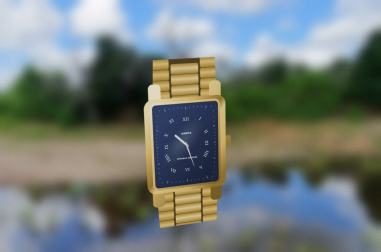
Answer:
10h27
